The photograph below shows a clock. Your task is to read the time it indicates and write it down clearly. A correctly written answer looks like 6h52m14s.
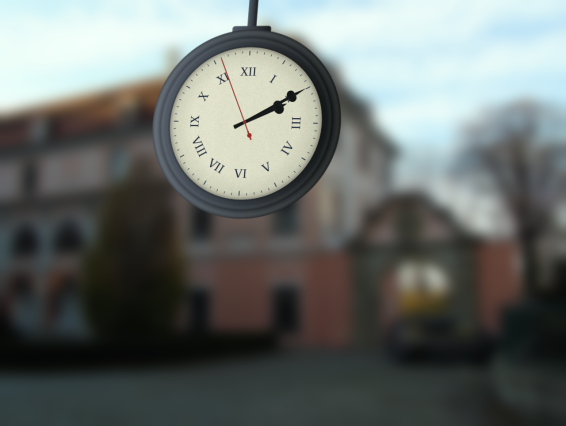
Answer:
2h09m56s
